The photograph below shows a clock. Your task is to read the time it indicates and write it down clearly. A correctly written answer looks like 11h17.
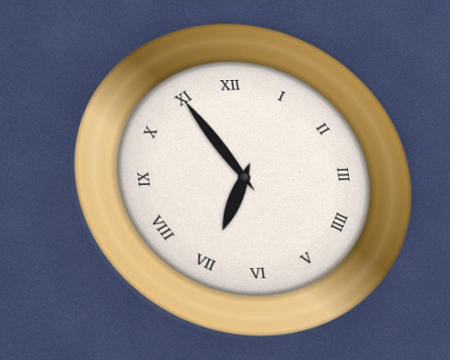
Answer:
6h55
